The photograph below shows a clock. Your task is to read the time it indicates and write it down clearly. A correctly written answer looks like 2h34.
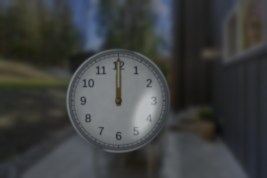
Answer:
12h00
